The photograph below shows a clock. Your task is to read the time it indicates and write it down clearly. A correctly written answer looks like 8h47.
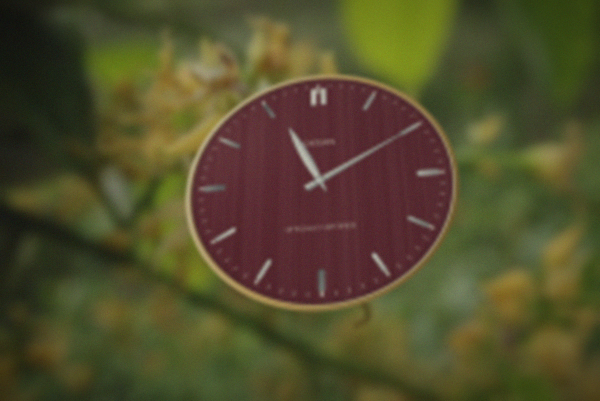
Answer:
11h10
